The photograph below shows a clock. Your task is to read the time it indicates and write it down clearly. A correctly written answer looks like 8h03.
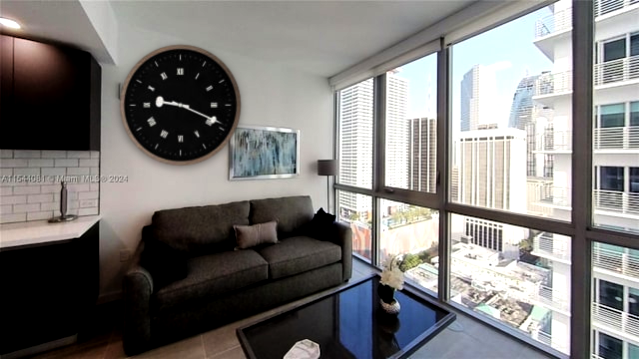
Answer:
9h19
